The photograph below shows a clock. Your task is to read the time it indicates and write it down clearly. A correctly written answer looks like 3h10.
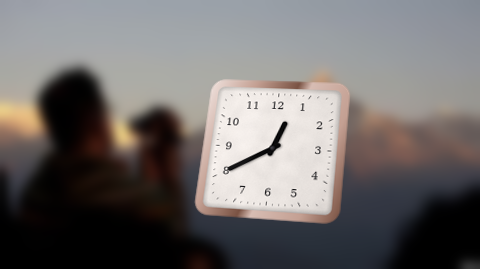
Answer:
12h40
